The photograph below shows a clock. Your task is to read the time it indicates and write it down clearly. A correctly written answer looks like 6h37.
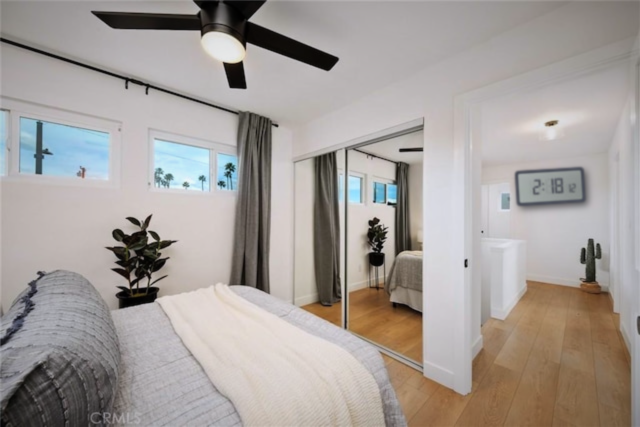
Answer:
2h18
